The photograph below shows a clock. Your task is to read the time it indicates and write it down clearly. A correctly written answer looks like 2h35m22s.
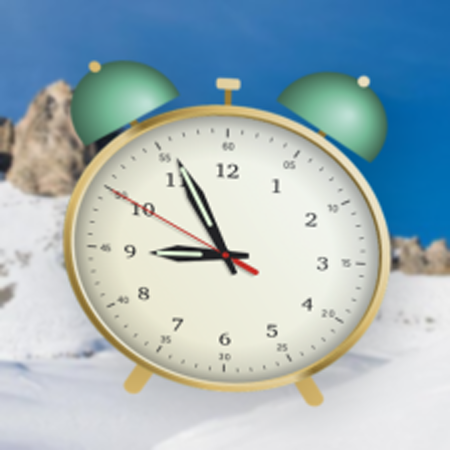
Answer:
8h55m50s
